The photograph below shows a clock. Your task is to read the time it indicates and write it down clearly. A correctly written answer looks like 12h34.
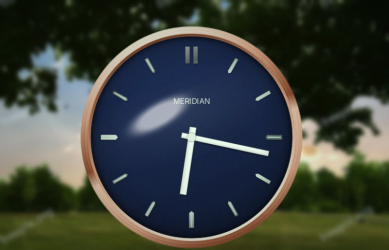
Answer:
6h17
